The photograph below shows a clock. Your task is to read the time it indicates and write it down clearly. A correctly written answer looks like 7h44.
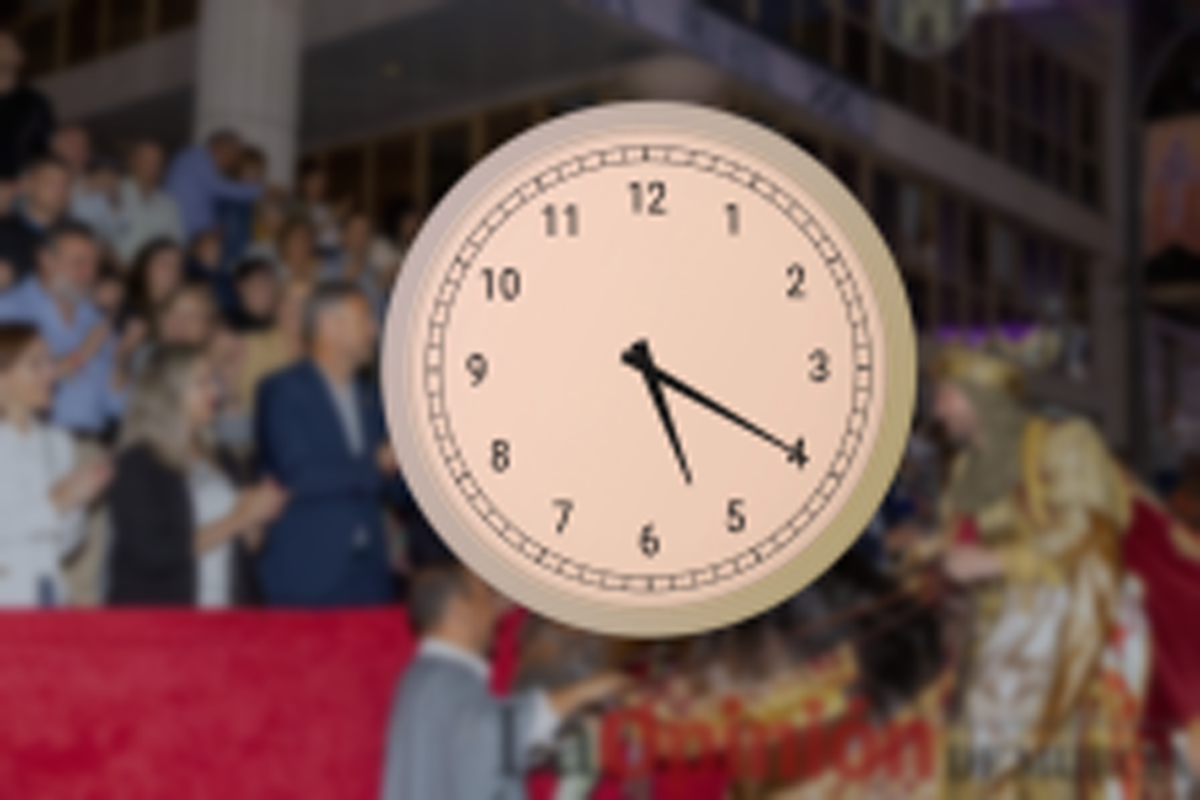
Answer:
5h20
